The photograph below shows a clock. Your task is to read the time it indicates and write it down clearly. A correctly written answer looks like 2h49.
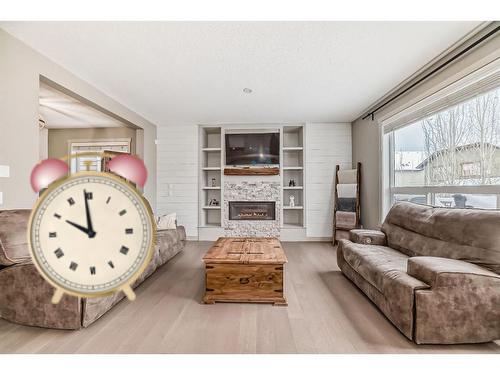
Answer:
9h59
